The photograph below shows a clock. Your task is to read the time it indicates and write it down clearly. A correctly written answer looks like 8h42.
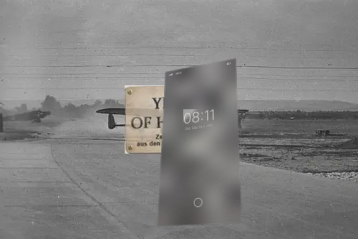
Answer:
8h11
